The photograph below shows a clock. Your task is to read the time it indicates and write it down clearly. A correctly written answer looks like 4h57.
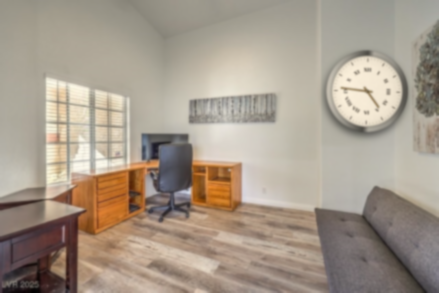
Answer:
4h46
